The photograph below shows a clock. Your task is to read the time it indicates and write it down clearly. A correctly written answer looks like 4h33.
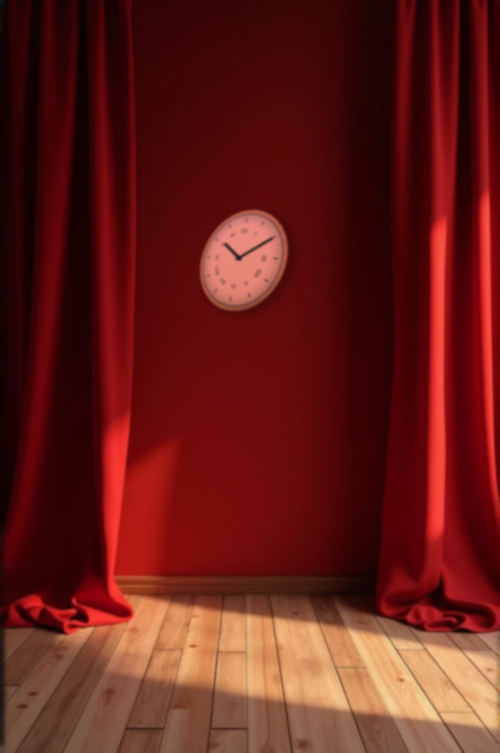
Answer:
10h10
